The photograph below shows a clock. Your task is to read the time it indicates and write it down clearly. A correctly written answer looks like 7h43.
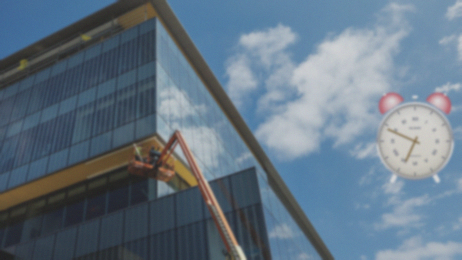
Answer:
6h49
